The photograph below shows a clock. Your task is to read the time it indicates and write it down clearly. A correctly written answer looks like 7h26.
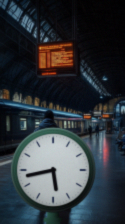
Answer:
5h43
